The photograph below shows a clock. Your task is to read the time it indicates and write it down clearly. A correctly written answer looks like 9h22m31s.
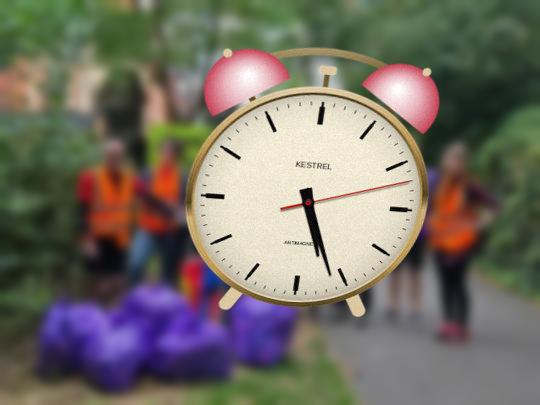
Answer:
5h26m12s
